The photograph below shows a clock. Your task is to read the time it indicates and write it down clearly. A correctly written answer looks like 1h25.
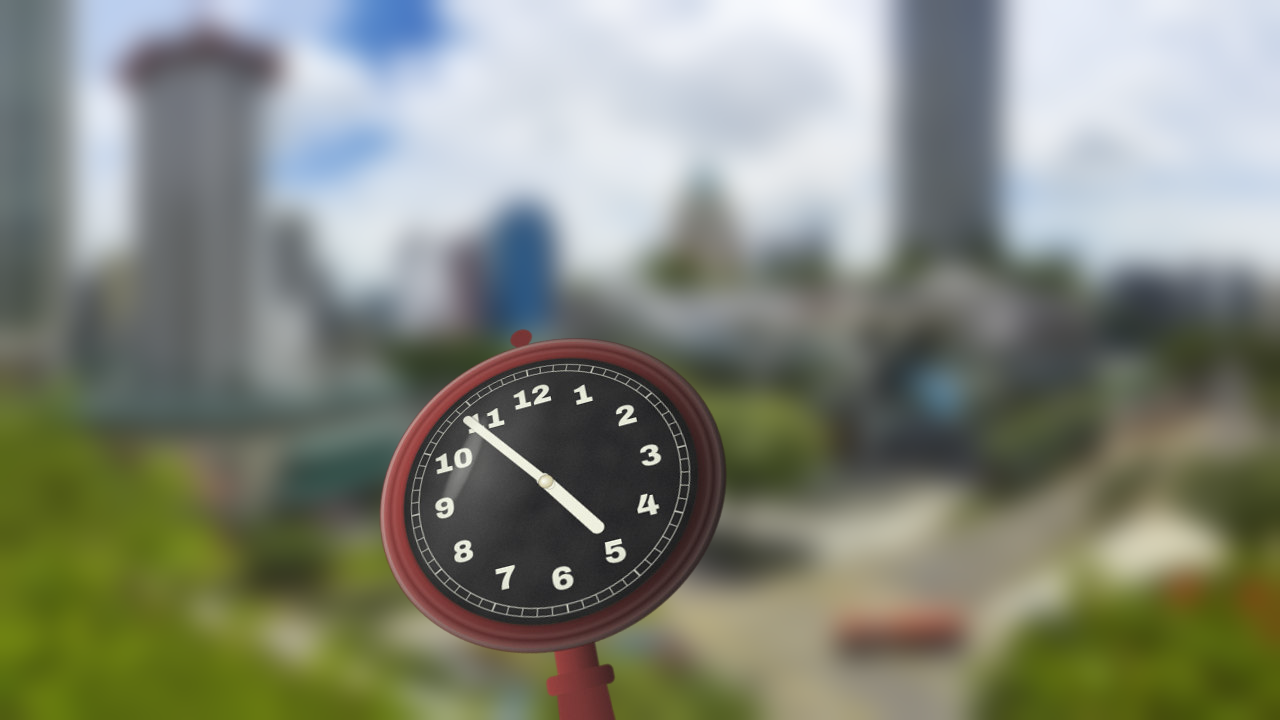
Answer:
4h54
